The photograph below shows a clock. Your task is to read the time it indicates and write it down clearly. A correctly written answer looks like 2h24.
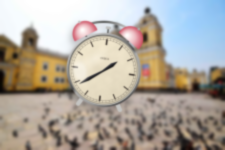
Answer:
1h39
